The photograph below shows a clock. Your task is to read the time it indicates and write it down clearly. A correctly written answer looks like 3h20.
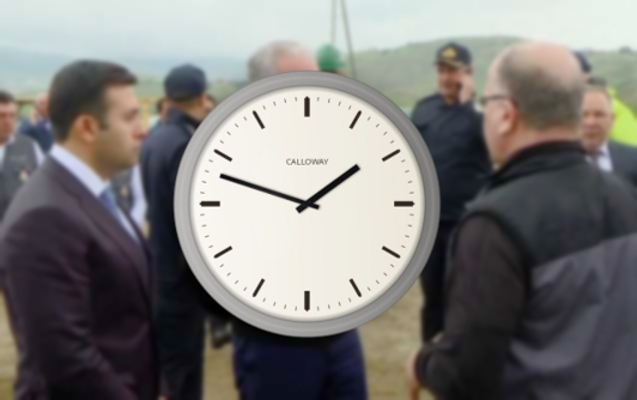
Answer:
1h48
